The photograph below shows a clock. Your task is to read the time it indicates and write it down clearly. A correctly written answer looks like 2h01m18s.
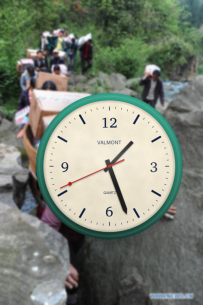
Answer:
1h26m41s
